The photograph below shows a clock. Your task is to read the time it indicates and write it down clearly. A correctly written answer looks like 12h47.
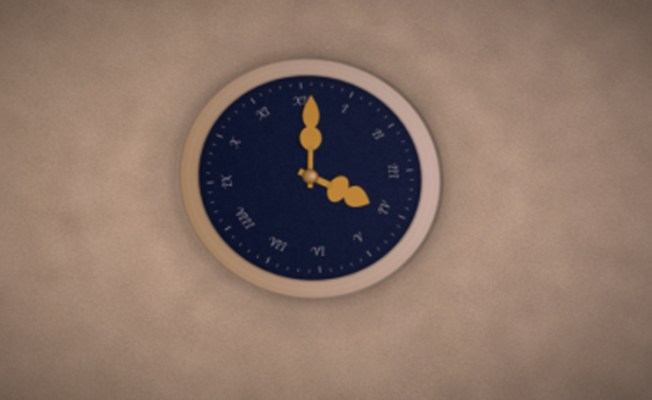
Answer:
4h01
